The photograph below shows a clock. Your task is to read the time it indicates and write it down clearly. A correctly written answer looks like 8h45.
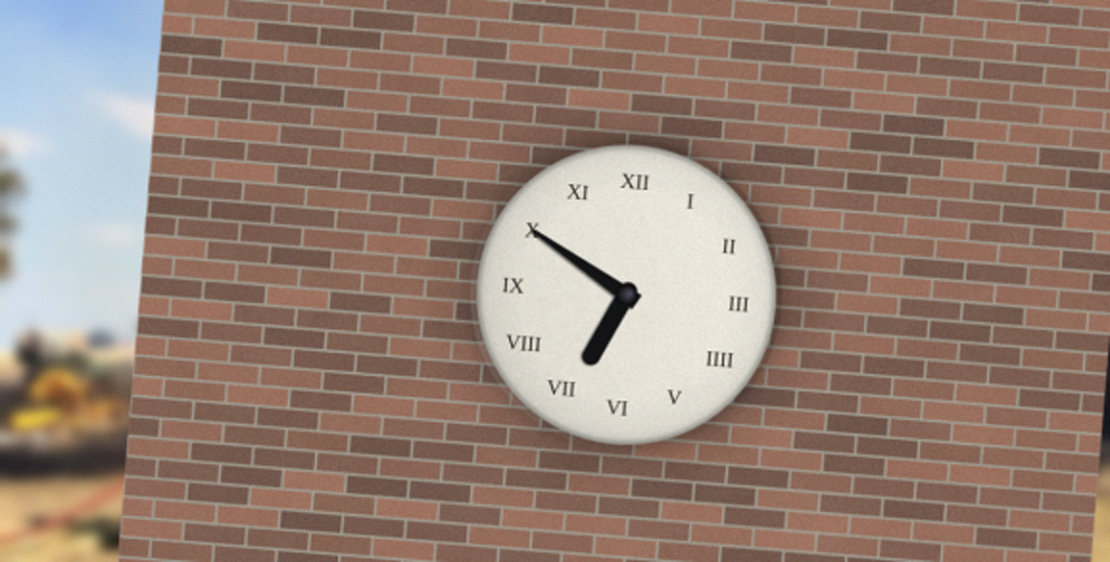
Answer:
6h50
